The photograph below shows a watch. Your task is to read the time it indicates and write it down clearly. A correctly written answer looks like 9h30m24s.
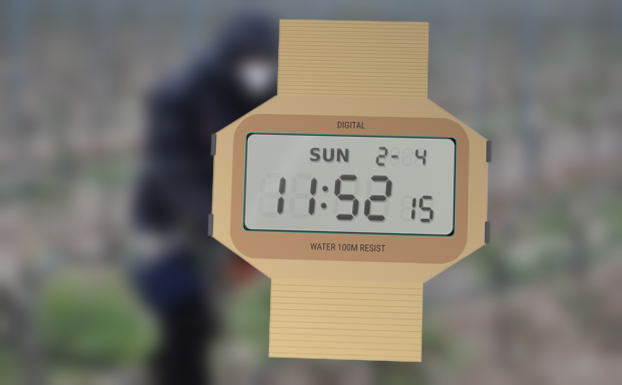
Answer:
11h52m15s
